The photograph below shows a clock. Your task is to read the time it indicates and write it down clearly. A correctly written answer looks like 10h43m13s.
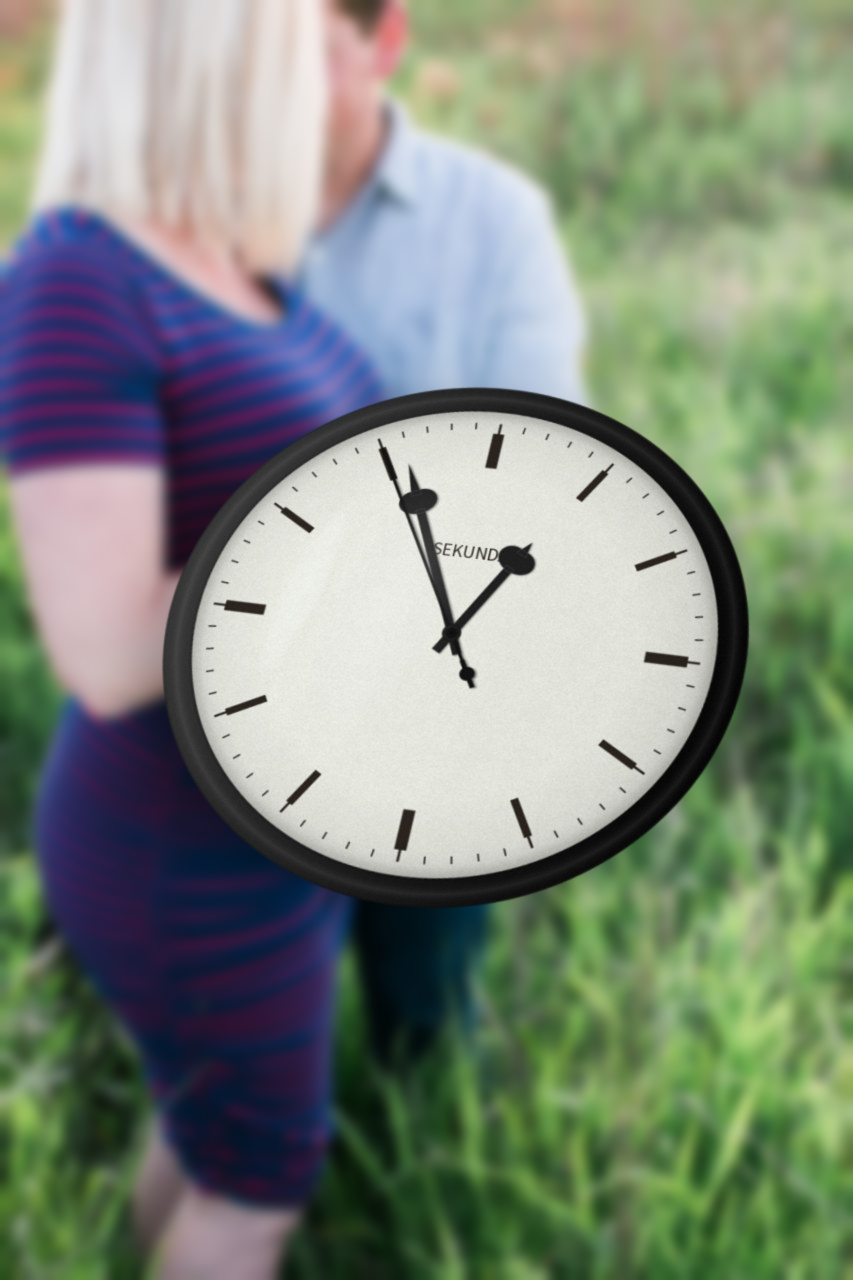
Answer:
12h55m55s
